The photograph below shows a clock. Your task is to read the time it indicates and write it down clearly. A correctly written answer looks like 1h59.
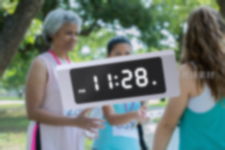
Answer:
11h28
